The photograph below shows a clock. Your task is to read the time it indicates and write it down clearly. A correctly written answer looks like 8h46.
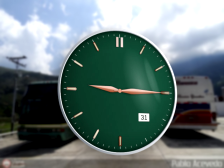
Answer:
9h15
